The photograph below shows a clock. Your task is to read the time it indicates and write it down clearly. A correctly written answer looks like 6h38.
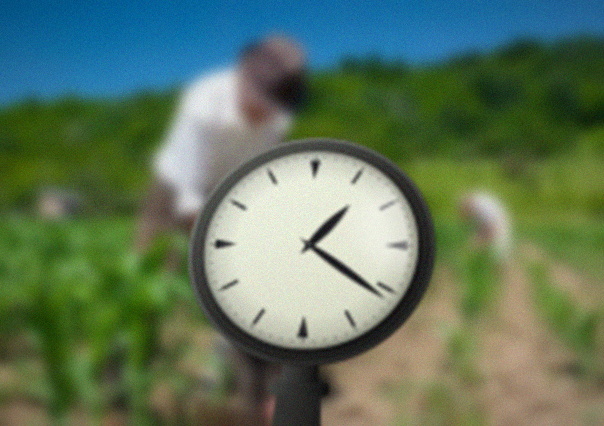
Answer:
1h21
